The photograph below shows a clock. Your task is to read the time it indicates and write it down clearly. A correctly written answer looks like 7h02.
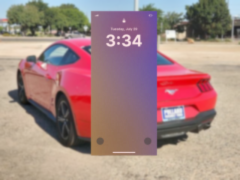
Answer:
3h34
